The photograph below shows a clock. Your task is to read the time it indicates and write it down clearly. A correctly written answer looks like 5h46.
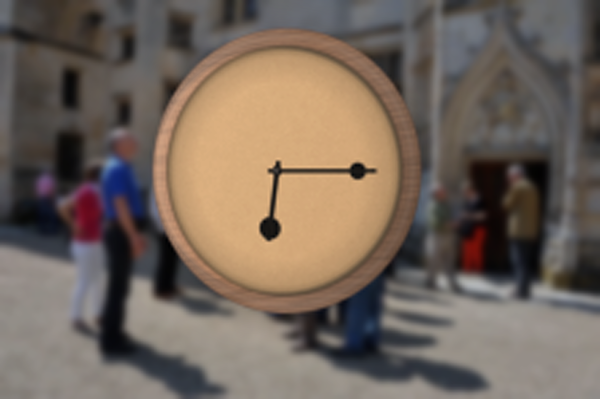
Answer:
6h15
